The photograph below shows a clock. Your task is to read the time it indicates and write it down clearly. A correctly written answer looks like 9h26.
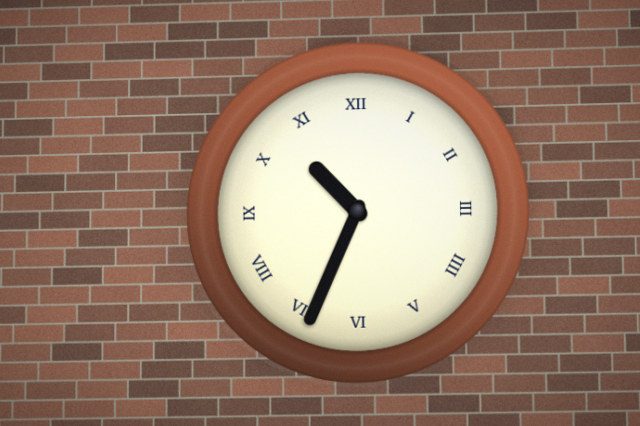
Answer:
10h34
